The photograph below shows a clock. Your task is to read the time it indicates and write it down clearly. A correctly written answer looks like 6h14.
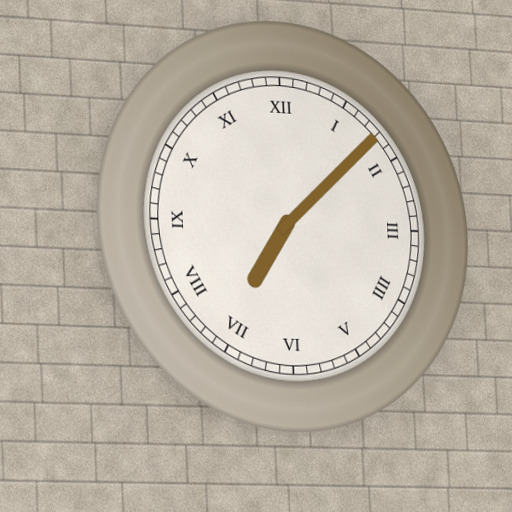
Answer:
7h08
